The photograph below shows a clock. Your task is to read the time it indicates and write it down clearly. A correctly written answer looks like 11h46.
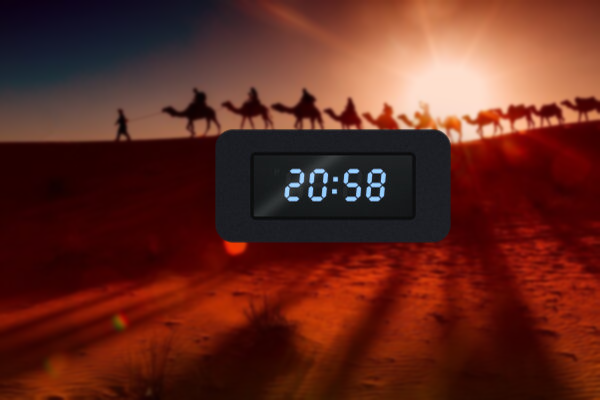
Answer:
20h58
